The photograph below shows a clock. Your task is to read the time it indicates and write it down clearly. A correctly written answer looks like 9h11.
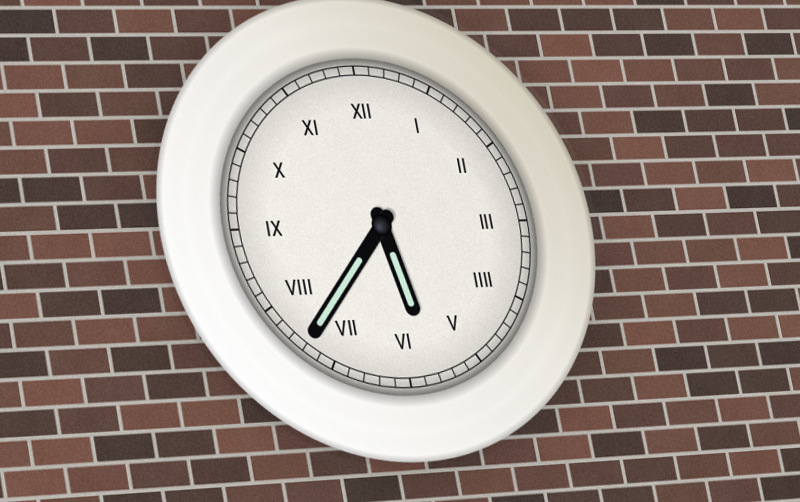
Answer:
5h37
